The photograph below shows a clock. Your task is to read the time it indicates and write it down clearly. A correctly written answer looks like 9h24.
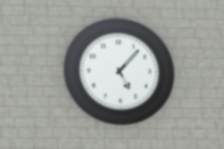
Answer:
5h07
